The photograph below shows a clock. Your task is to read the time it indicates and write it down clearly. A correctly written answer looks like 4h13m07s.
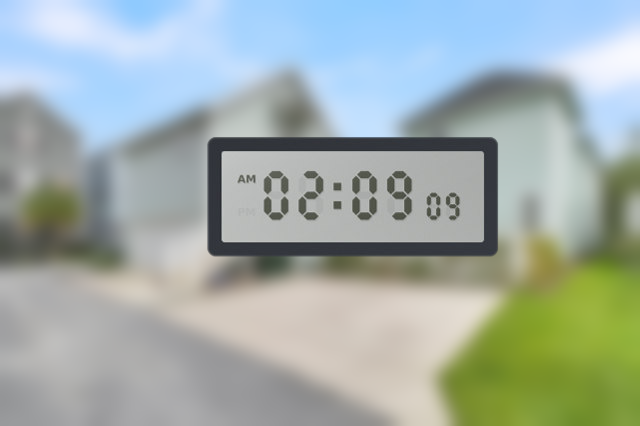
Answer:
2h09m09s
